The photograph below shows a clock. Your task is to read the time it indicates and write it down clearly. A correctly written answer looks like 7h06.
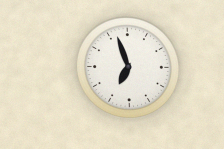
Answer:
6h57
